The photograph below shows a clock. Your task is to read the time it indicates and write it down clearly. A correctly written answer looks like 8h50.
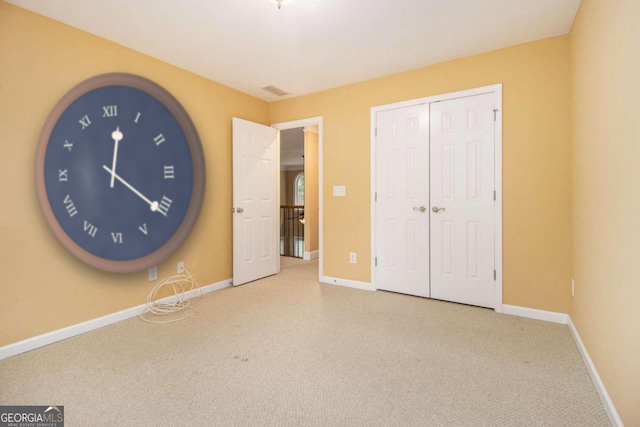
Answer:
12h21
